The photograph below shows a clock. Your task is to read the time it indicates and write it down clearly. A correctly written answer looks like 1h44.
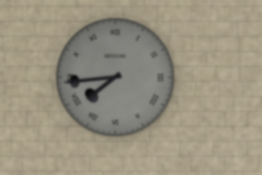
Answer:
7h44
